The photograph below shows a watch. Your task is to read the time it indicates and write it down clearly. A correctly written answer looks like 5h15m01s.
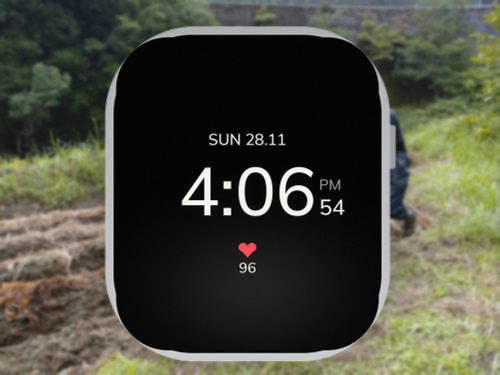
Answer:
4h06m54s
